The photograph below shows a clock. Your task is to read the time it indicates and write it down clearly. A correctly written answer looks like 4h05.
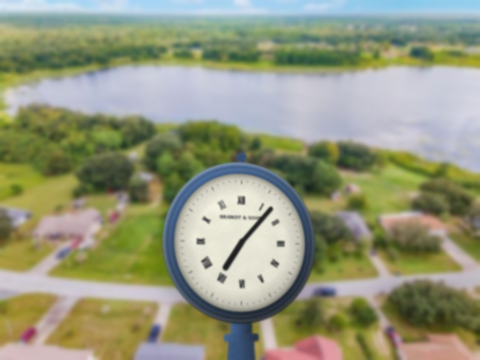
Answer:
7h07
